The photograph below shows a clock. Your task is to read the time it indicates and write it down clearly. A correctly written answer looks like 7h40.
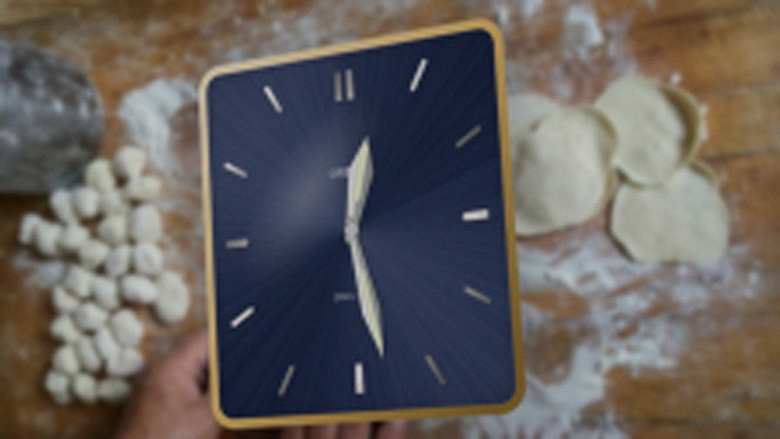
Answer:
12h28
